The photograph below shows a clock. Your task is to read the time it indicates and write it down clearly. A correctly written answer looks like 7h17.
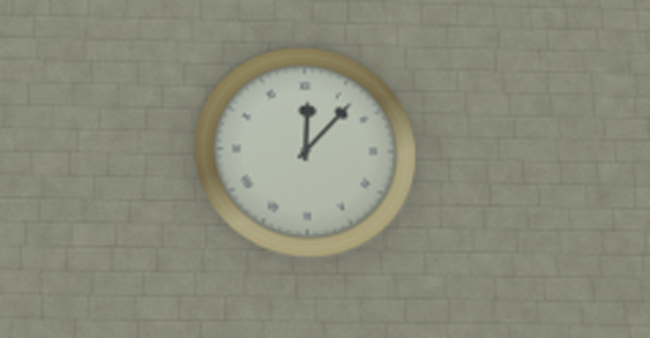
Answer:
12h07
